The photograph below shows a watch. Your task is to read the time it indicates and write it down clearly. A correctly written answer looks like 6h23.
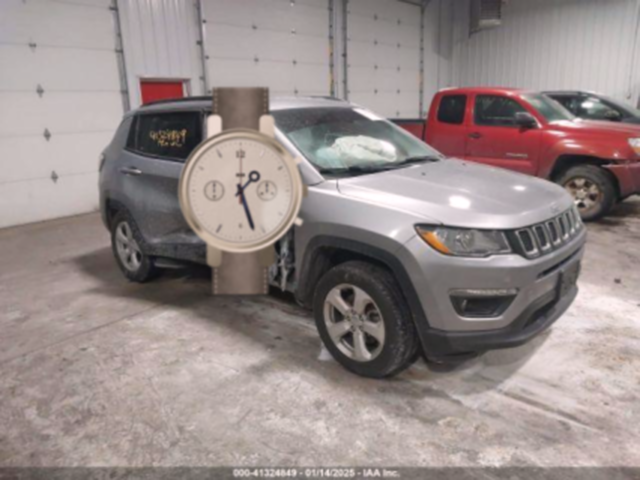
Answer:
1h27
